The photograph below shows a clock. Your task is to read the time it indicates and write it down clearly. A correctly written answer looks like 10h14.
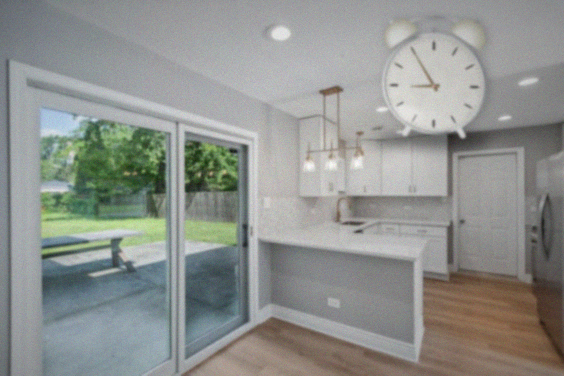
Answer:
8h55
